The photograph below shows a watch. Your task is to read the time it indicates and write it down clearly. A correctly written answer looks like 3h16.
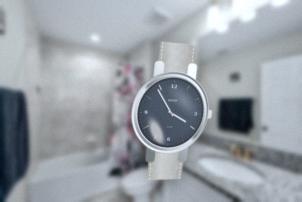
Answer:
3h54
